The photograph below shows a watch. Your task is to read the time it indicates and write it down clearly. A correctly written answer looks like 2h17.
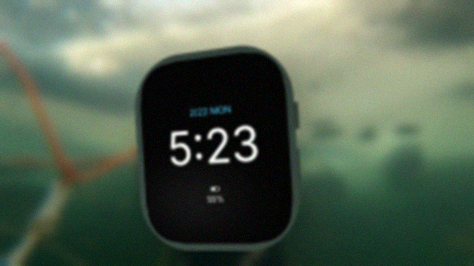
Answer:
5h23
